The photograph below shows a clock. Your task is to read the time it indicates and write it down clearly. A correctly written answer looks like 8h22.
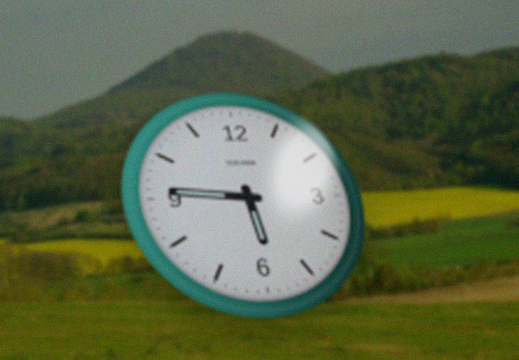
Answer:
5h46
